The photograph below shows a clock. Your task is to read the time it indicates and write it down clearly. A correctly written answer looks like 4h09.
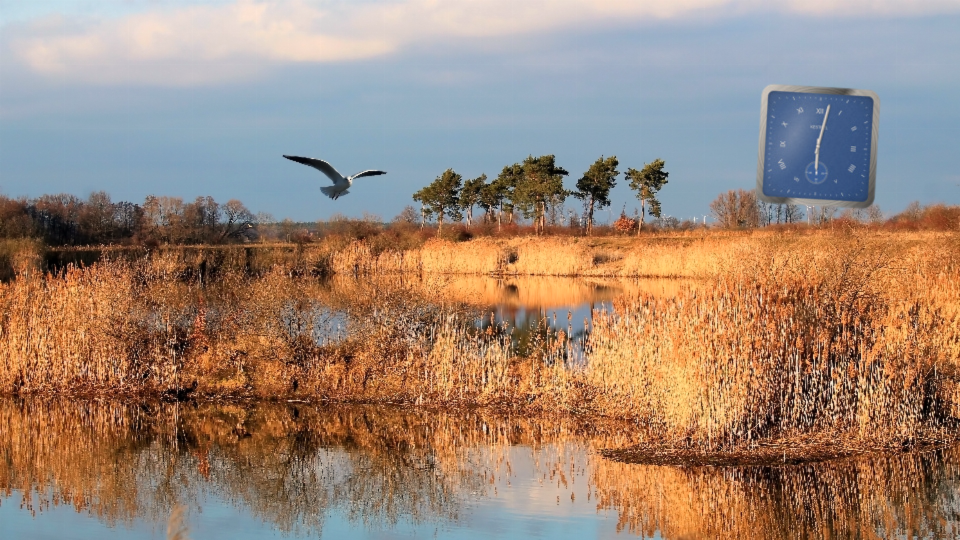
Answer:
6h02
